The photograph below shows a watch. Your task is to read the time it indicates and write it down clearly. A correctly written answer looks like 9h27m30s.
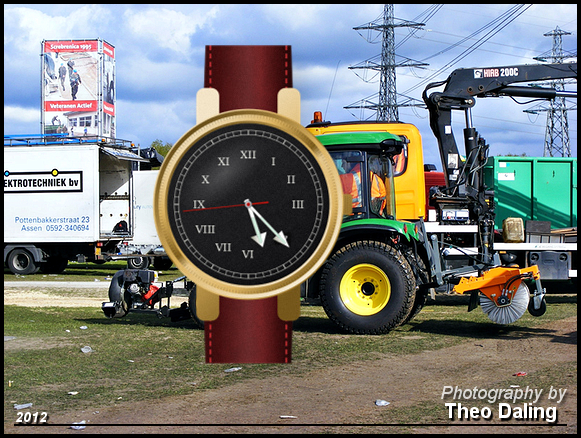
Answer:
5h22m44s
